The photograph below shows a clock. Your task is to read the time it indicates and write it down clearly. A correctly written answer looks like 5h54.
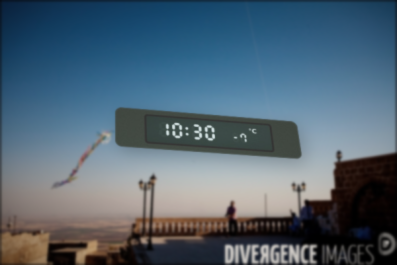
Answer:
10h30
